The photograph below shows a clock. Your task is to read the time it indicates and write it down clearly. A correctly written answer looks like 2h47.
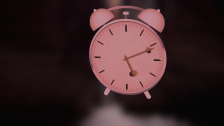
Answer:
5h11
